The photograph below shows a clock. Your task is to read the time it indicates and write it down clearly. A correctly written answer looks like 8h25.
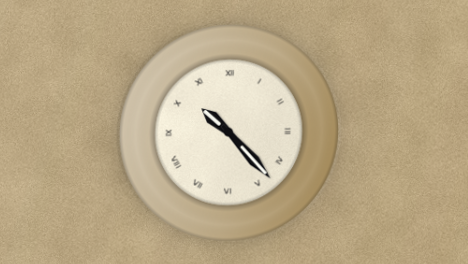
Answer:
10h23
